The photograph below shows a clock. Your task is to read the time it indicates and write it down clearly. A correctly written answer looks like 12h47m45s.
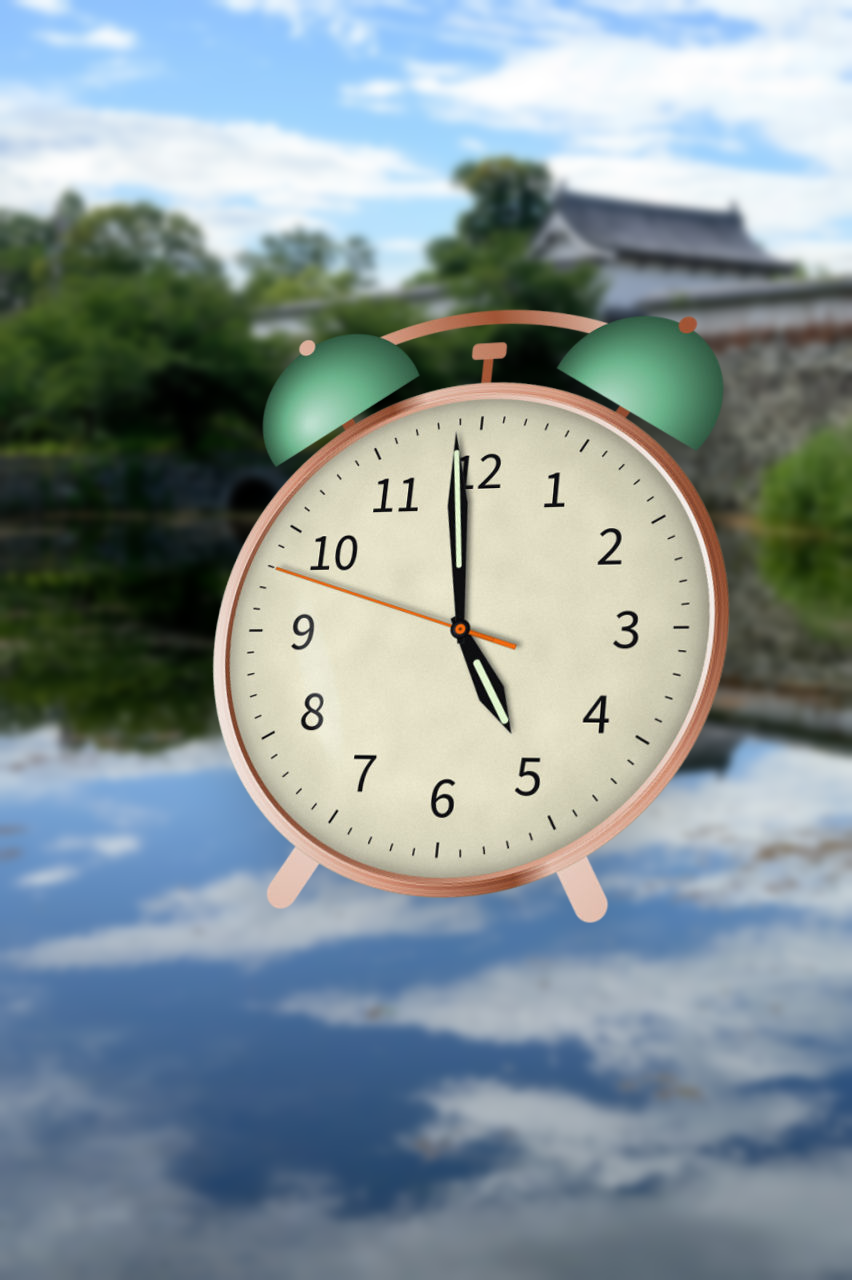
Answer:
4h58m48s
